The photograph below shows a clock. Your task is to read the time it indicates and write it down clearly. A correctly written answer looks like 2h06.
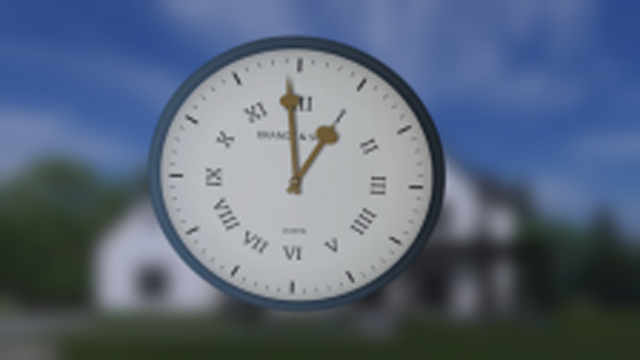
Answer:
12h59
